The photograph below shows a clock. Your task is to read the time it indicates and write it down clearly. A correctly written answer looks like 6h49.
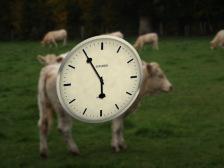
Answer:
5h55
